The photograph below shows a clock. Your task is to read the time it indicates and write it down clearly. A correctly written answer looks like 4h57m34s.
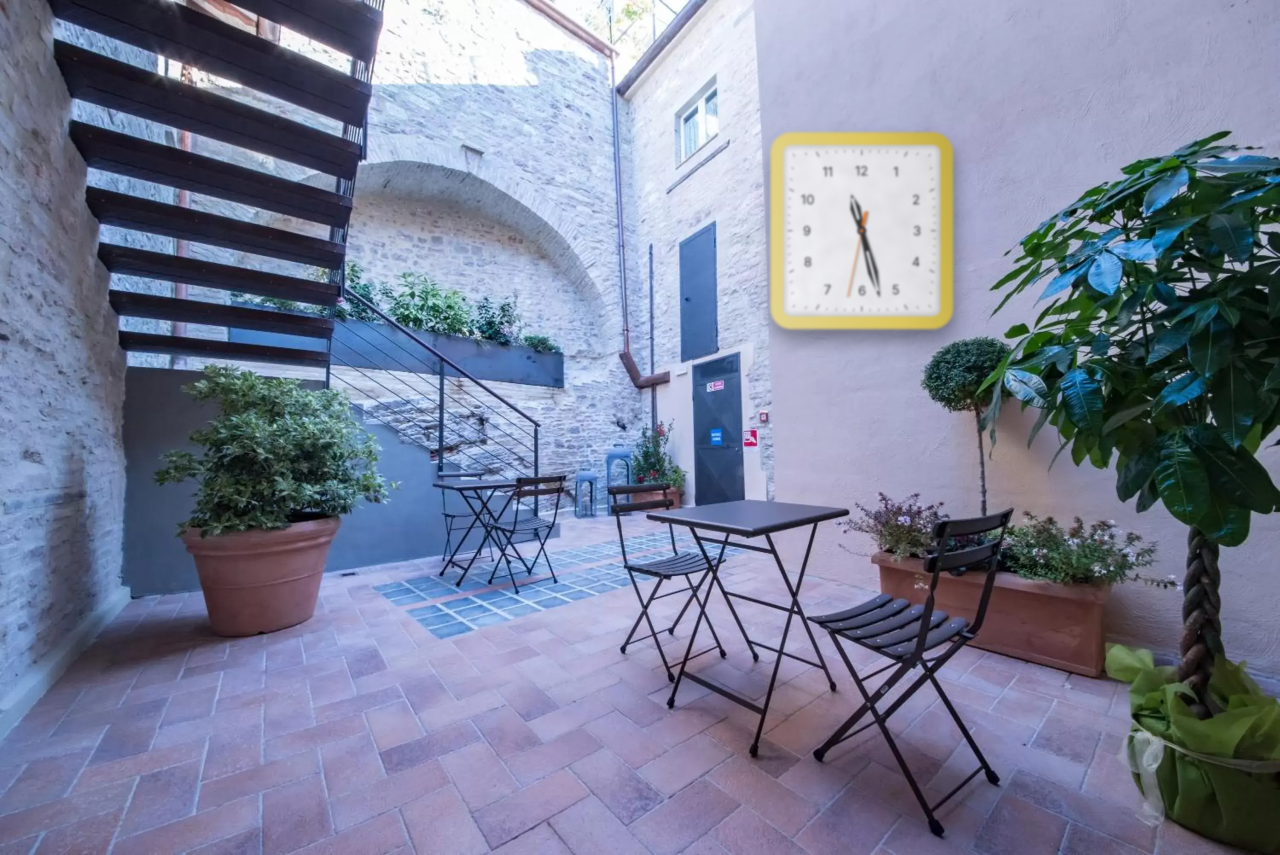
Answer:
11h27m32s
